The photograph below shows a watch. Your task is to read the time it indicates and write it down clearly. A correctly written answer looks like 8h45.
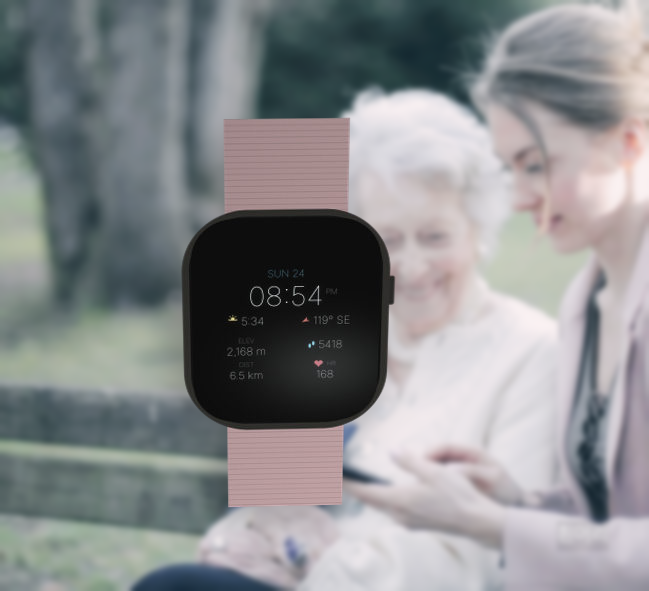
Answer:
8h54
